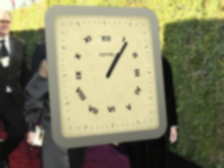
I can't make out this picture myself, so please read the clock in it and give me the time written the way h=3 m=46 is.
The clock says h=1 m=6
